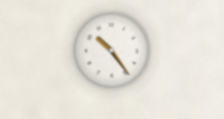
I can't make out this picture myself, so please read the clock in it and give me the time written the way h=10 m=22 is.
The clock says h=10 m=24
